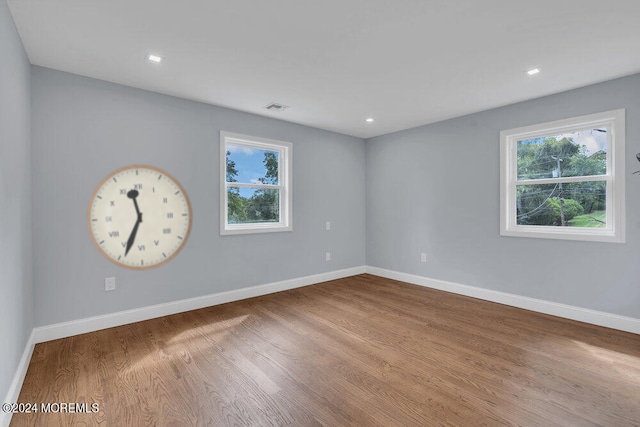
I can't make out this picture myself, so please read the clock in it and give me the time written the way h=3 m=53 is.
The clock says h=11 m=34
